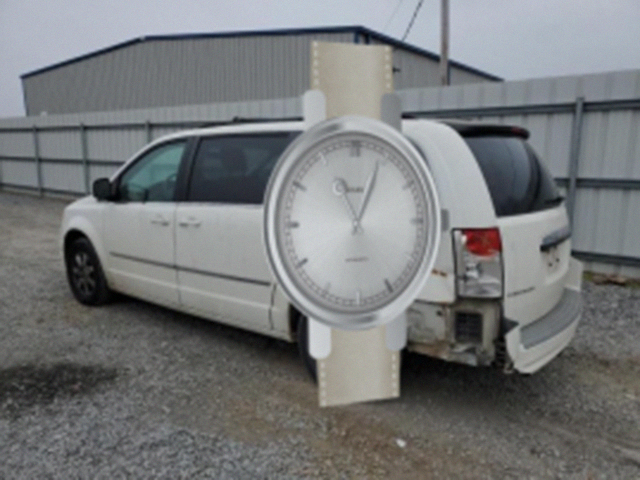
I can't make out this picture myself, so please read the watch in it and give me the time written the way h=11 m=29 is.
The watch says h=11 m=4
